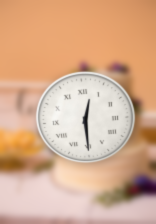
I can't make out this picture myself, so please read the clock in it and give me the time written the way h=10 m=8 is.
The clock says h=12 m=30
